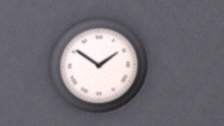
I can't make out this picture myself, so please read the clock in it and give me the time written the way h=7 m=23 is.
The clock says h=1 m=51
